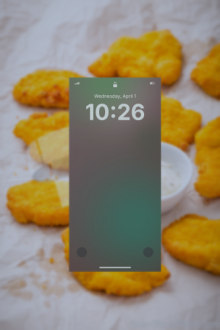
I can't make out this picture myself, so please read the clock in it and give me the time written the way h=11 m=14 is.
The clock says h=10 m=26
